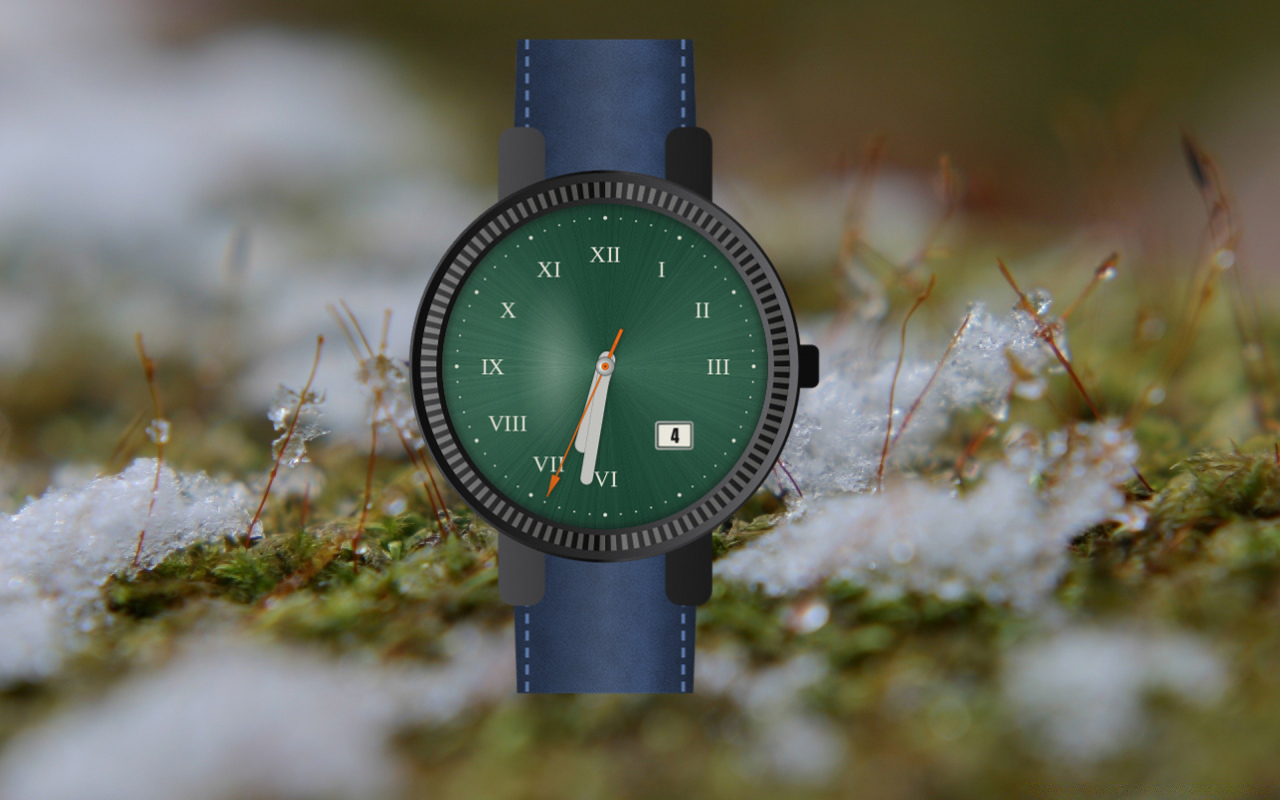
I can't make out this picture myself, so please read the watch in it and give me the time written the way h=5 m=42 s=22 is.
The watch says h=6 m=31 s=34
